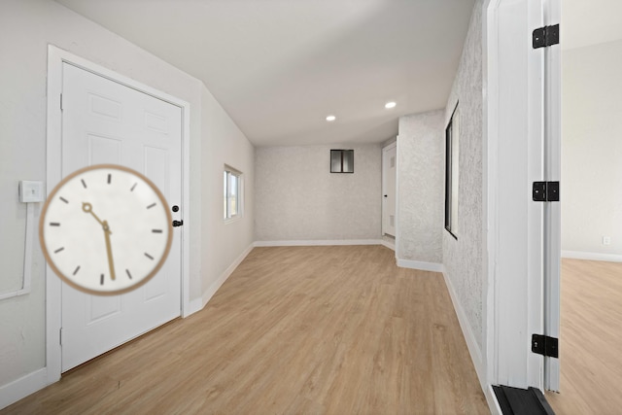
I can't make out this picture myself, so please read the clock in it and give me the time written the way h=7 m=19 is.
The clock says h=10 m=28
